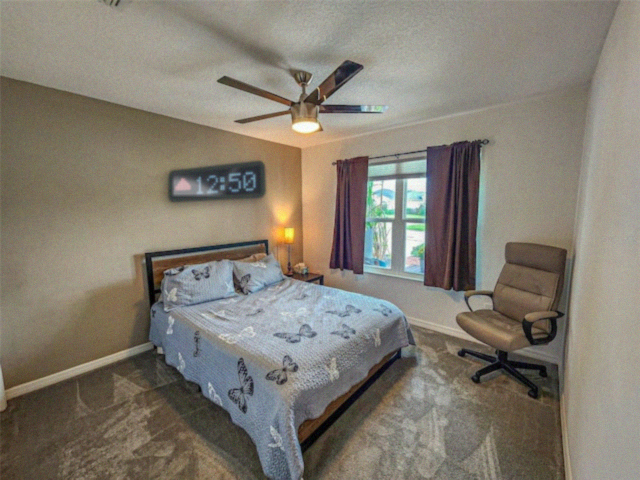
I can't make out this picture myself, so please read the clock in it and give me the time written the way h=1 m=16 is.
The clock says h=12 m=50
